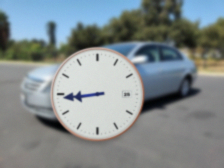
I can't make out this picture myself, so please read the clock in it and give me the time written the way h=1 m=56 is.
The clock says h=8 m=44
